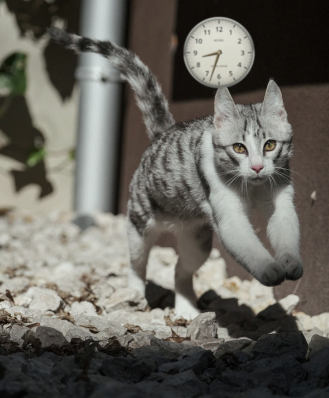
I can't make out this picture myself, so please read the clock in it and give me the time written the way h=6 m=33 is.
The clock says h=8 m=33
